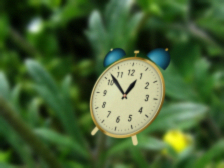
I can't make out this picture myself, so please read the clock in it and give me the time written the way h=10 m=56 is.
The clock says h=12 m=52
